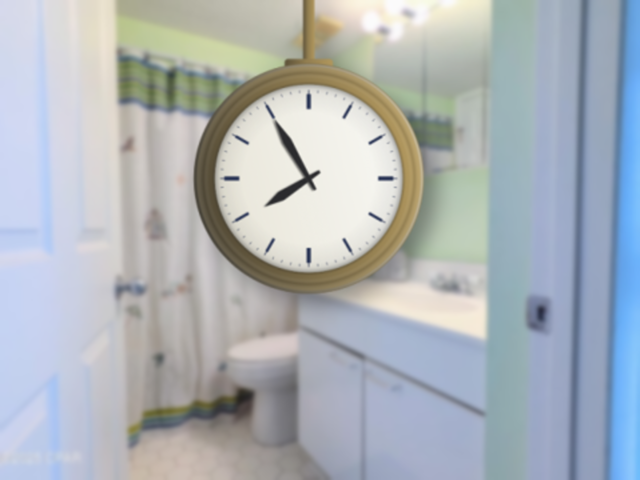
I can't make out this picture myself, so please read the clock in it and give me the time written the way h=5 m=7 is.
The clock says h=7 m=55
